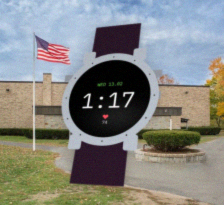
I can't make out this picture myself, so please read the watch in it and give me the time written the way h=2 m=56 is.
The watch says h=1 m=17
